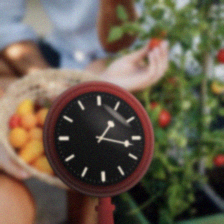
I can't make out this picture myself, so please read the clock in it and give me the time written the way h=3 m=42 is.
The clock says h=1 m=17
